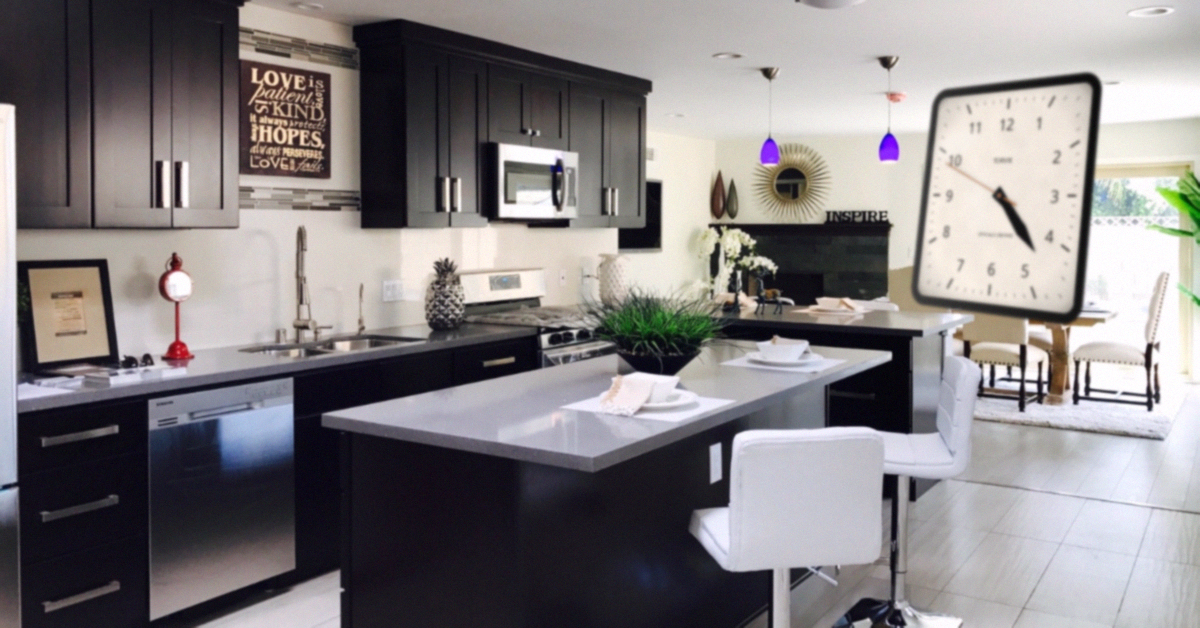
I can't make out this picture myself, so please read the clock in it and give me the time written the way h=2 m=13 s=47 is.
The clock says h=4 m=22 s=49
